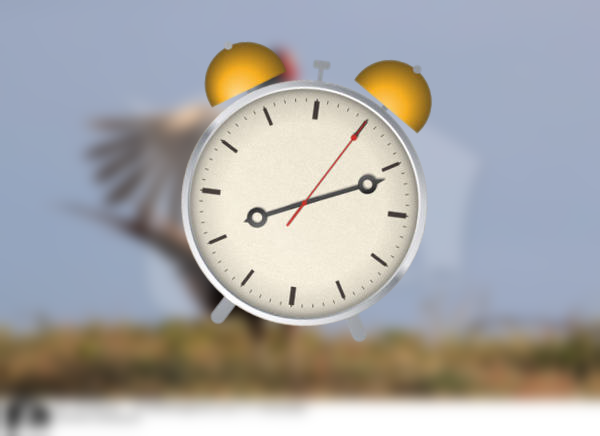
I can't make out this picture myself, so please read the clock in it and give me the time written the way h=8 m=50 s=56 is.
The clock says h=8 m=11 s=5
